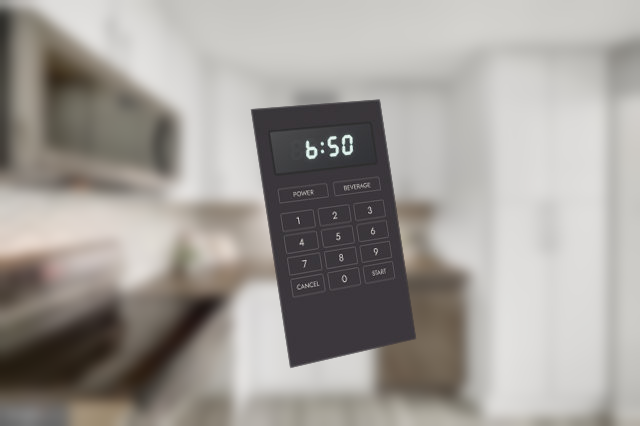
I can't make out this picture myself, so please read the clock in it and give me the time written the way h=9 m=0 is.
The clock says h=6 m=50
